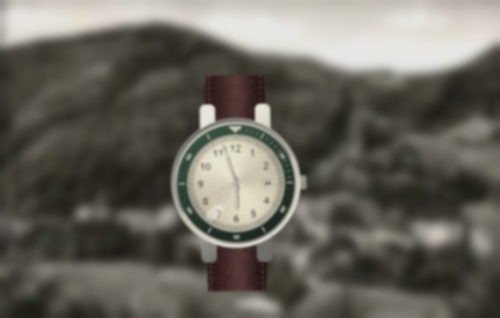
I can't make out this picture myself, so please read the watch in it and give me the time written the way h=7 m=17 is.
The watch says h=5 m=57
